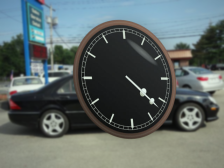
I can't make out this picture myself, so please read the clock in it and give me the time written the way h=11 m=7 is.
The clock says h=4 m=22
